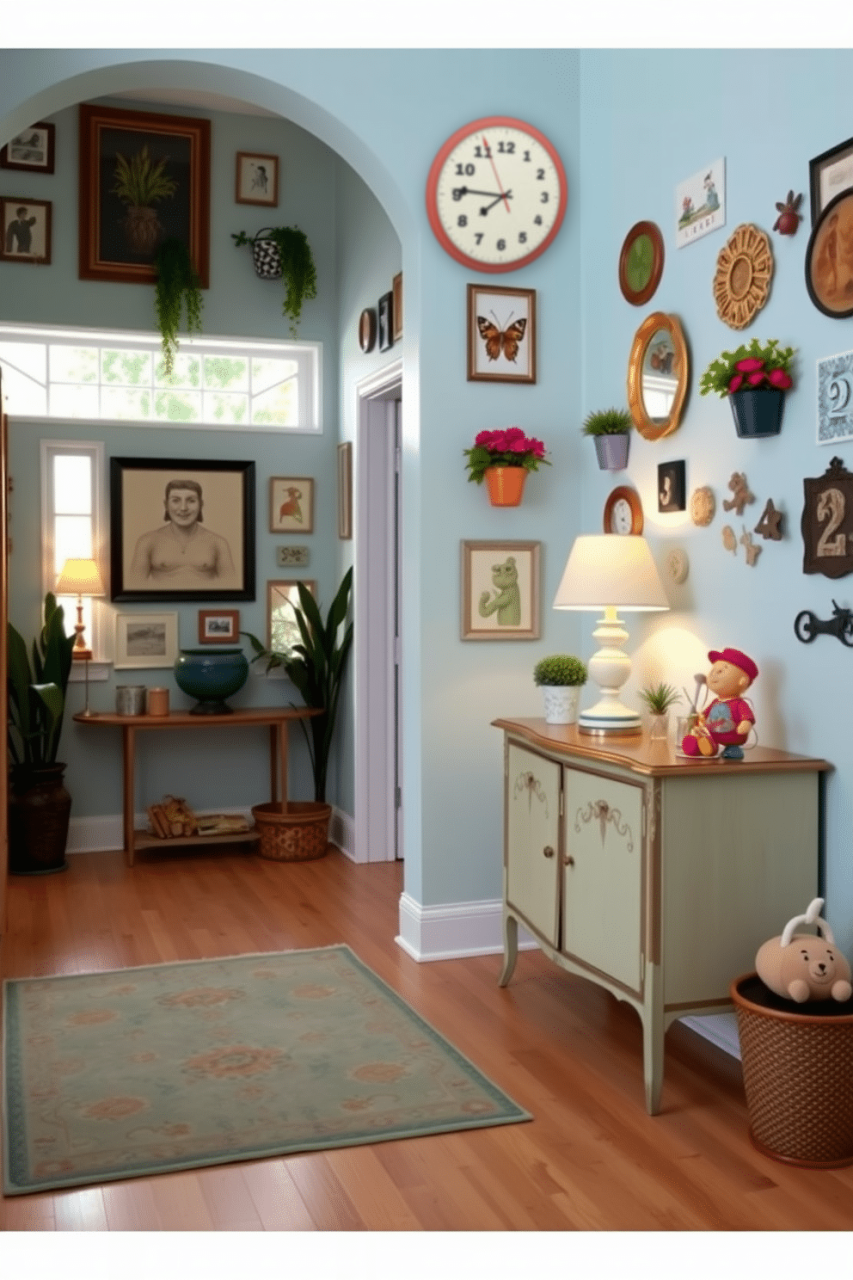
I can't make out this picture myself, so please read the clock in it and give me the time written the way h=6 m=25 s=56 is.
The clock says h=7 m=45 s=56
